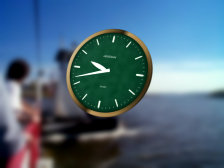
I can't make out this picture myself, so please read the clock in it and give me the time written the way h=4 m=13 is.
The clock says h=9 m=42
